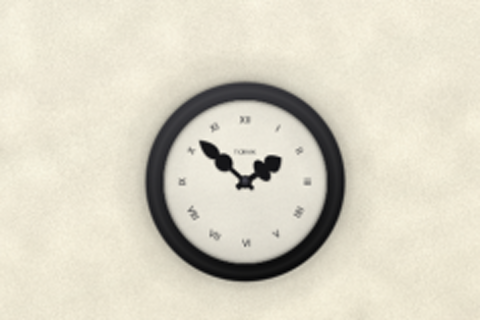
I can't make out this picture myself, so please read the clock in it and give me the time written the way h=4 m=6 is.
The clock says h=1 m=52
